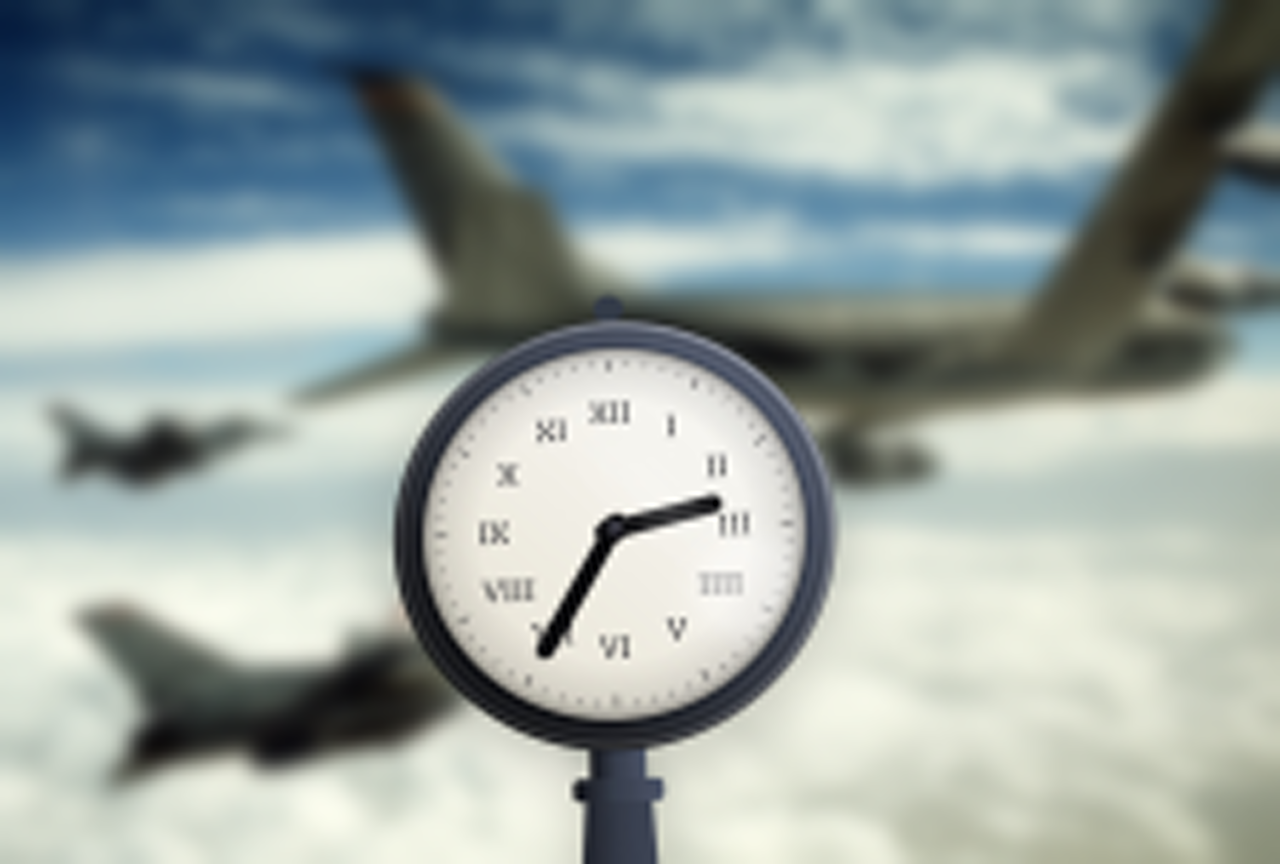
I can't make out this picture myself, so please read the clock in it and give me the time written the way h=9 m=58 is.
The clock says h=2 m=35
